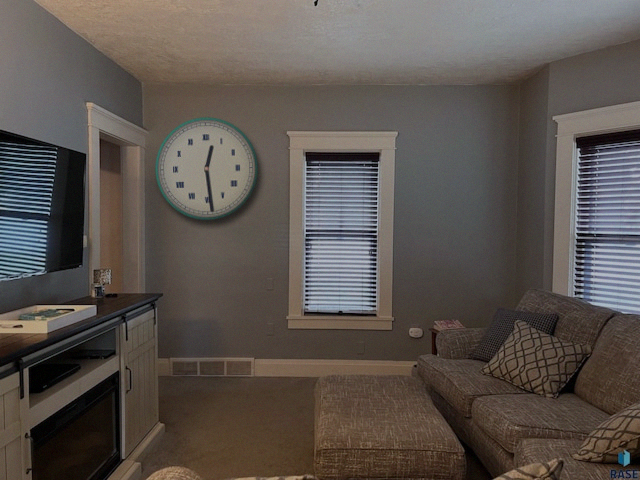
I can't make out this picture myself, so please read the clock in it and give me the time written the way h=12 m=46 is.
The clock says h=12 m=29
